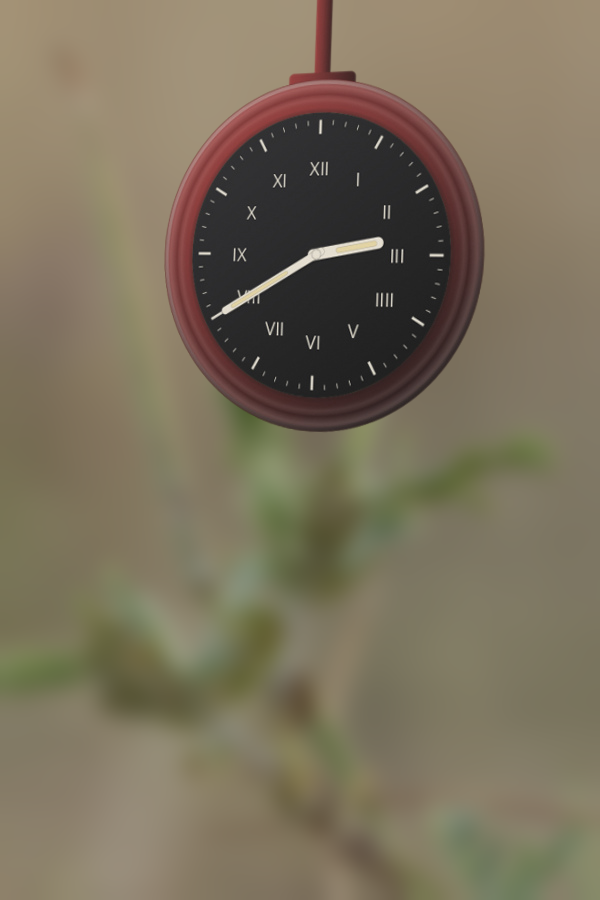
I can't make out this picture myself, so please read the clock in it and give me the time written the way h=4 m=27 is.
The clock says h=2 m=40
